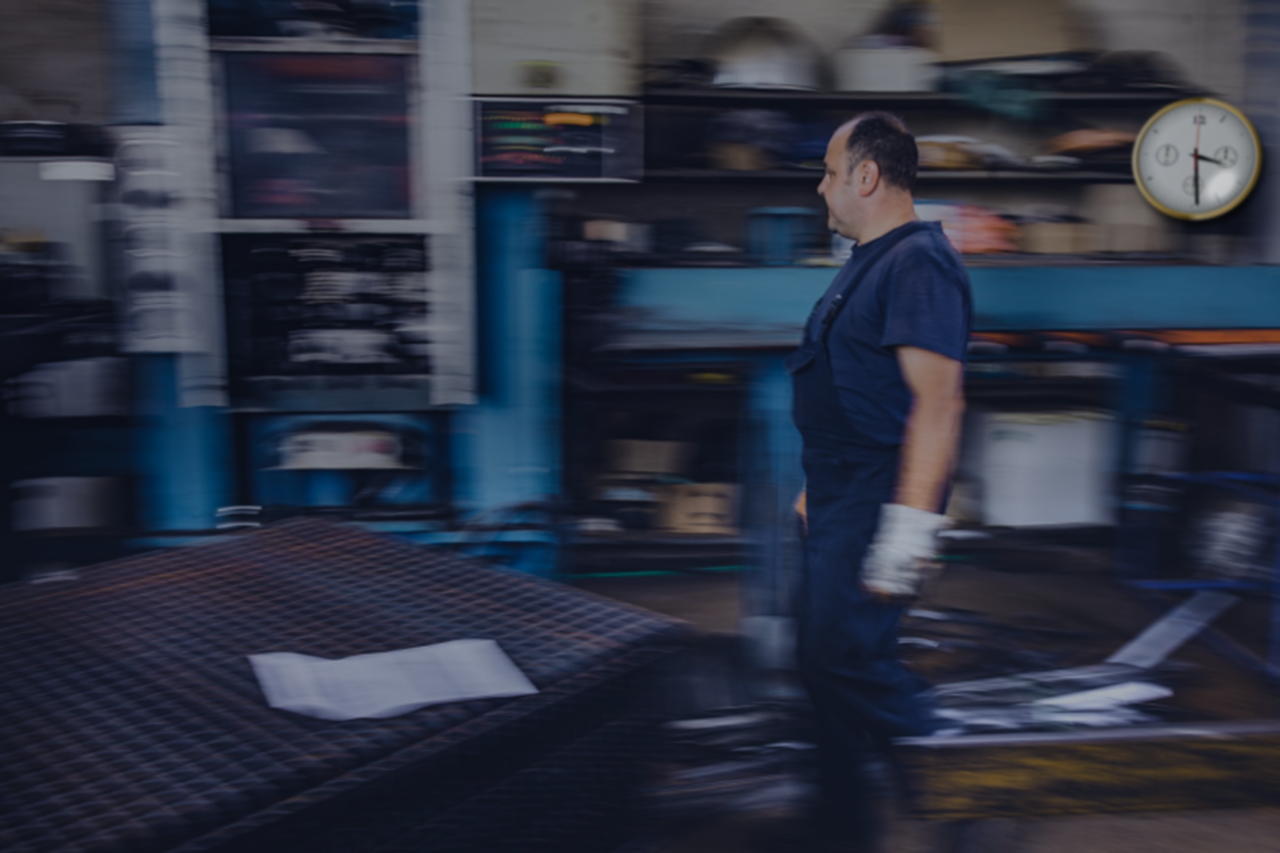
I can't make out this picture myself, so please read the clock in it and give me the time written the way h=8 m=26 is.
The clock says h=3 m=29
